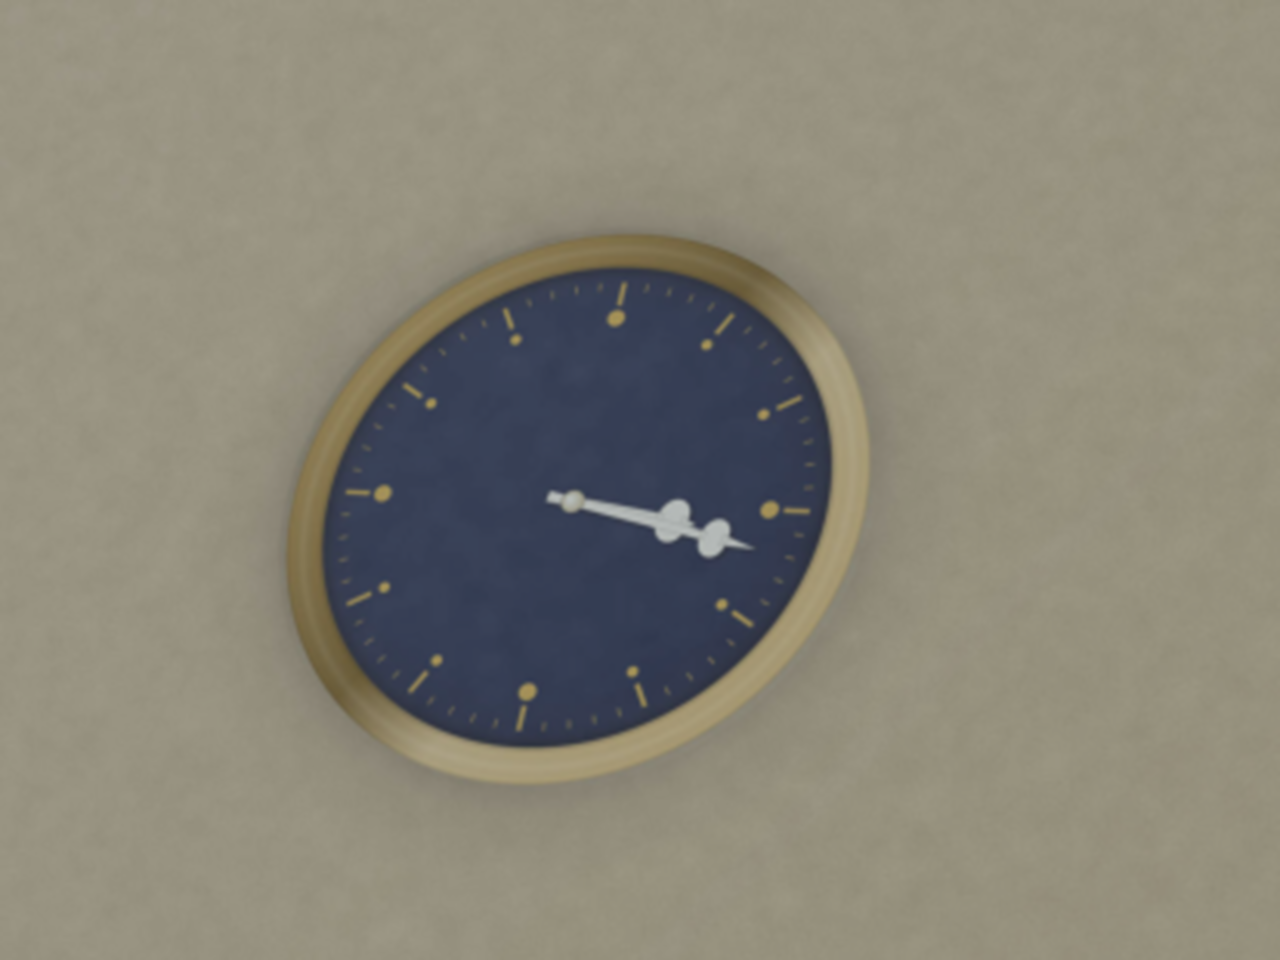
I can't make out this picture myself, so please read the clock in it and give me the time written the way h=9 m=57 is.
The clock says h=3 m=17
